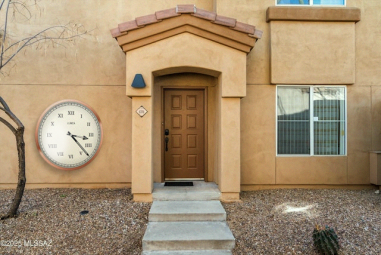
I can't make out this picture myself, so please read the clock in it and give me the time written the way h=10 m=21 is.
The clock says h=3 m=23
